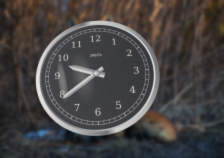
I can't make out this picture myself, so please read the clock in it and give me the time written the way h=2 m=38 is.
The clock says h=9 m=39
